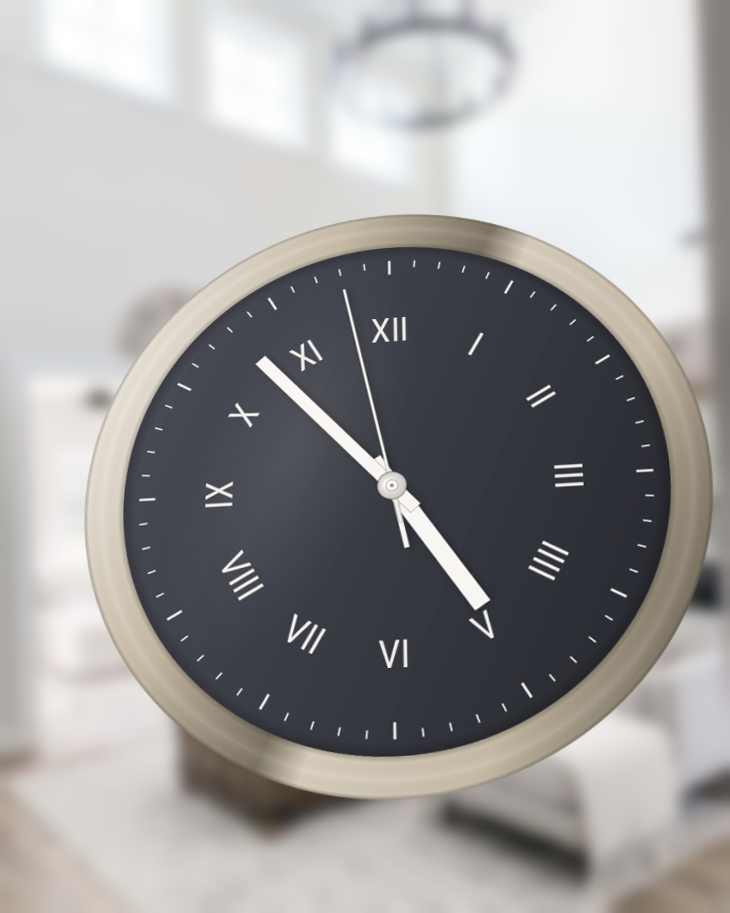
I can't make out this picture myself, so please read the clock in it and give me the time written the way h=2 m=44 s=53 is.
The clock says h=4 m=52 s=58
